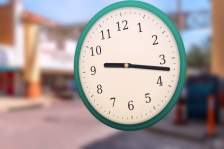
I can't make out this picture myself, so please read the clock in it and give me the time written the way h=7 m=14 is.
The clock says h=9 m=17
